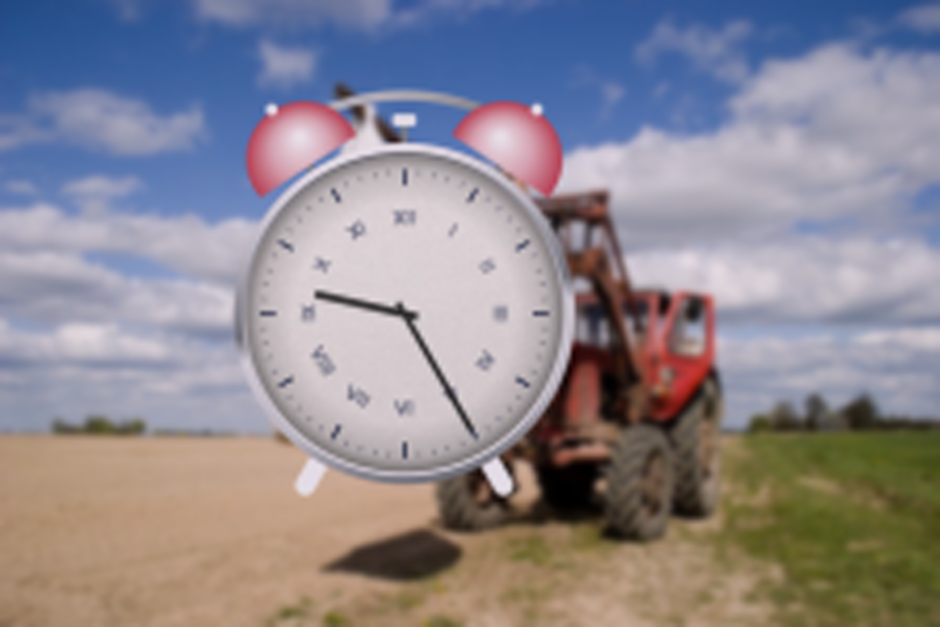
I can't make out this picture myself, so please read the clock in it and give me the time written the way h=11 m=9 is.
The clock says h=9 m=25
